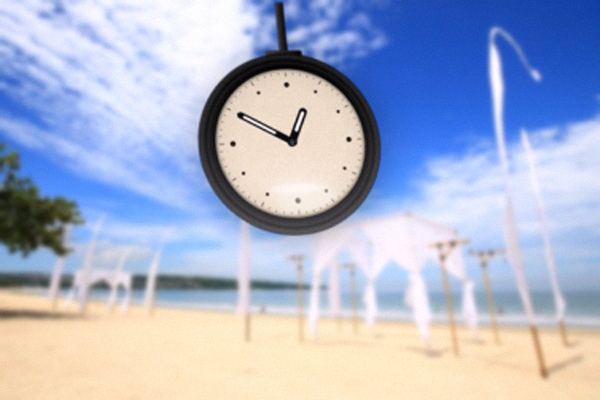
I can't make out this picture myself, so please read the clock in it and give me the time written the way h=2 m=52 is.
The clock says h=12 m=50
